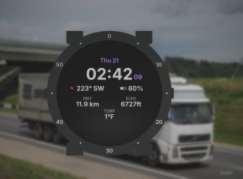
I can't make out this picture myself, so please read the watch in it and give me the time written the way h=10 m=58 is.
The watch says h=2 m=42
